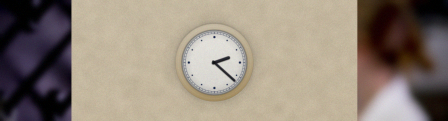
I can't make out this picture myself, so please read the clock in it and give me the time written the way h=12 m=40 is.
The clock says h=2 m=22
